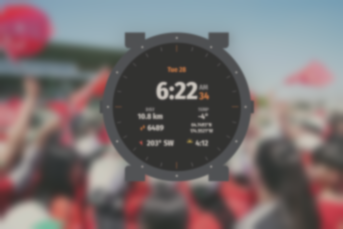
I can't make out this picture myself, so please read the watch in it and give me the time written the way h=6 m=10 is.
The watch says h=6 m=22
